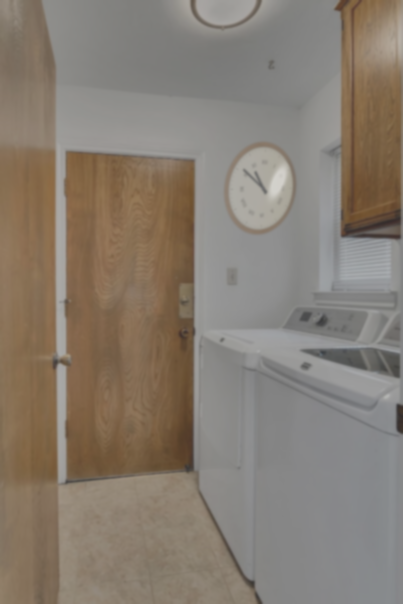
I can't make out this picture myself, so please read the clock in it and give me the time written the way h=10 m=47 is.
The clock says h=10 m=51
